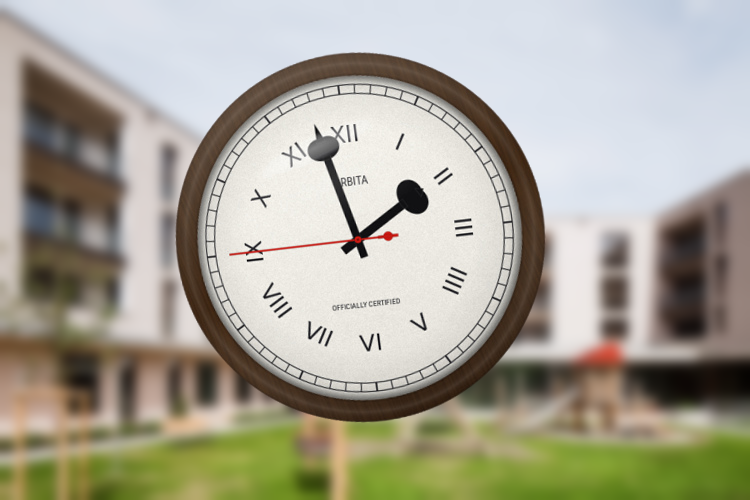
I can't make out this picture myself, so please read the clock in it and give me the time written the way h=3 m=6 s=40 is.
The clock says h=1 m=57 s=45
